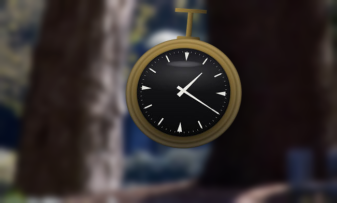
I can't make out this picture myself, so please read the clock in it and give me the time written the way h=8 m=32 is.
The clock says h=1 m=20
